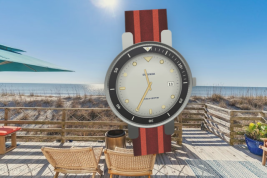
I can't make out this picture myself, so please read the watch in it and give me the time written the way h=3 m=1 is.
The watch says h=11 m=35
